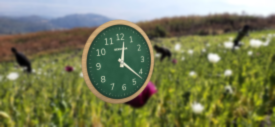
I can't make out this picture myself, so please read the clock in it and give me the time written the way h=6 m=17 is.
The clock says h=12 m=22
